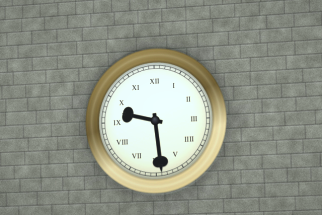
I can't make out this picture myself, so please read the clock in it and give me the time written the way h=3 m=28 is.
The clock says h=9 m=29
